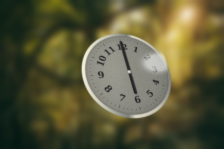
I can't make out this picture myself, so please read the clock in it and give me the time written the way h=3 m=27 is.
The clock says h=6 m=0
